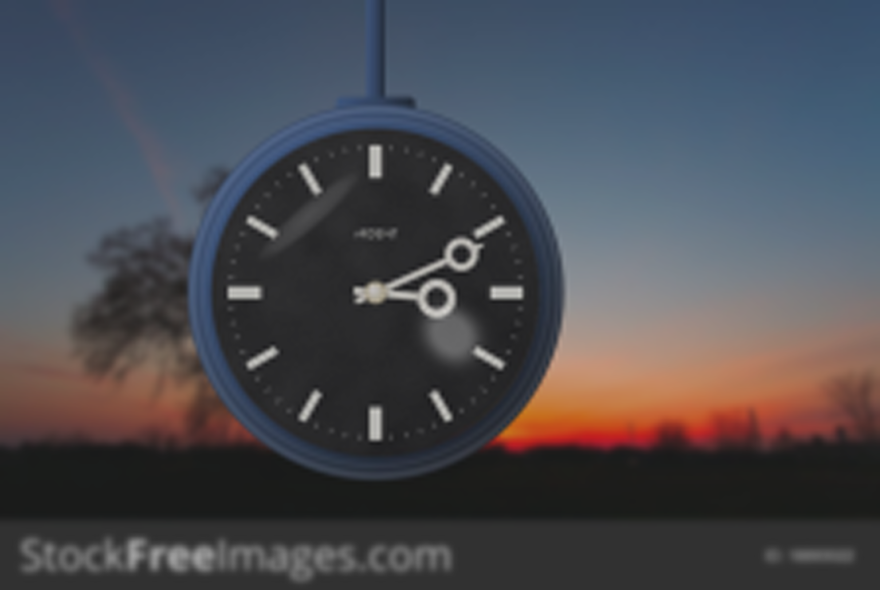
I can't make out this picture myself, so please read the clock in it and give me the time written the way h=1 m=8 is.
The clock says h=3 m=11
